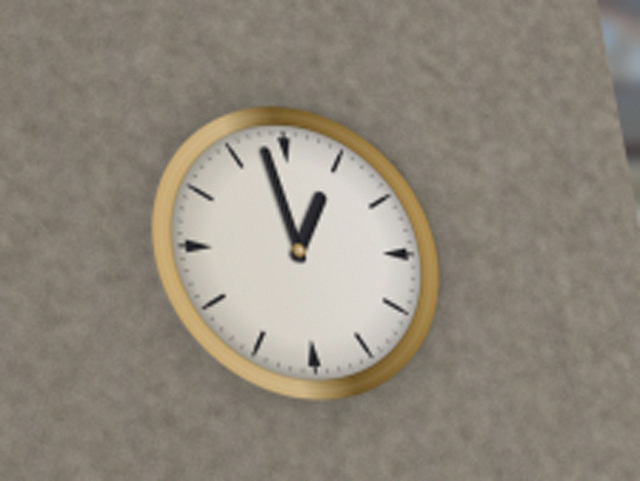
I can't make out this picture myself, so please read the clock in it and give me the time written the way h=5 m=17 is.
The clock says h=12 m=58
